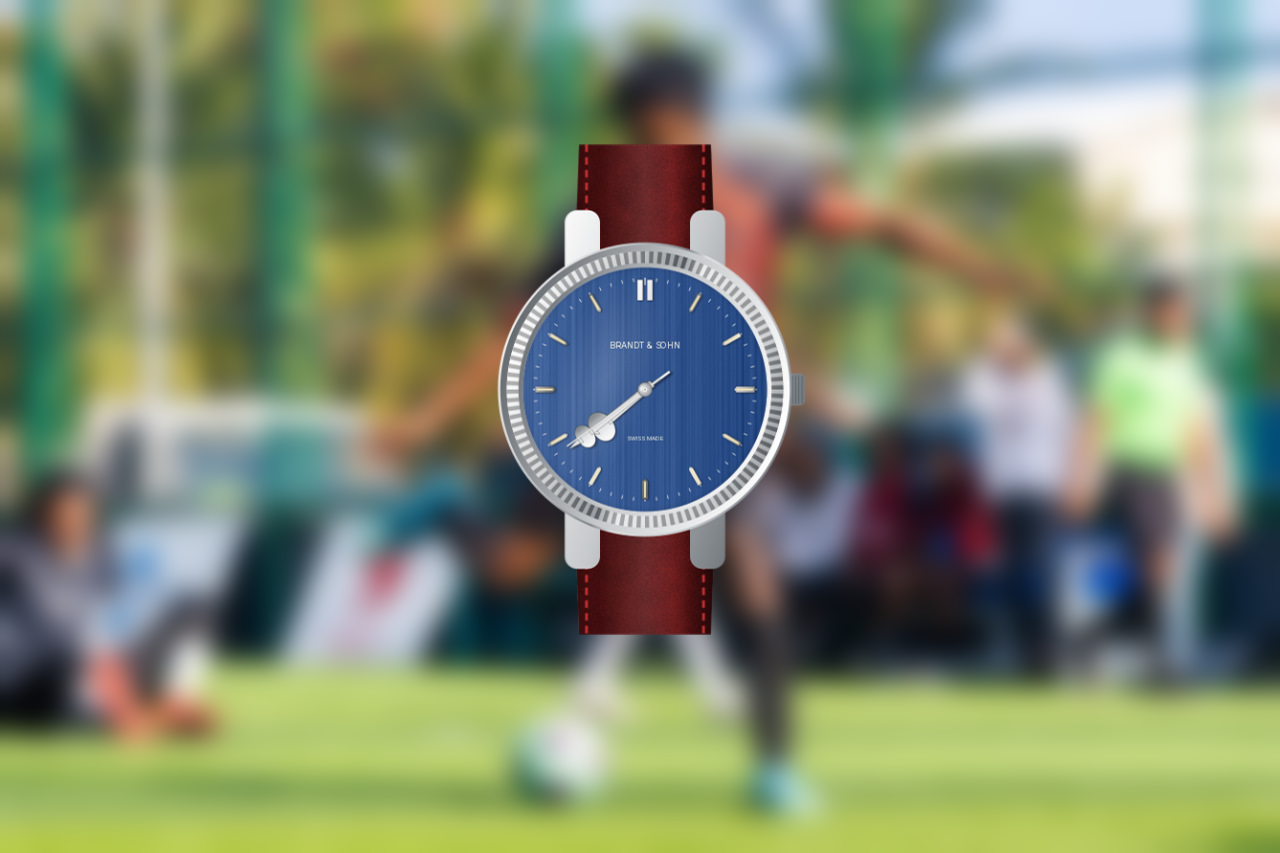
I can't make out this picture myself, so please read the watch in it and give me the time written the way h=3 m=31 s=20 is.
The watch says h=7 m=38 s=39
